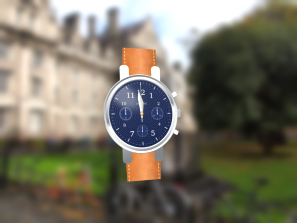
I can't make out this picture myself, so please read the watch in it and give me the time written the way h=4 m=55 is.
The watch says h=11 m=59
